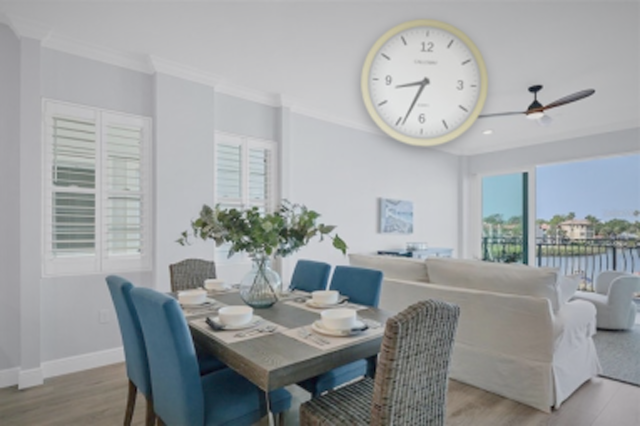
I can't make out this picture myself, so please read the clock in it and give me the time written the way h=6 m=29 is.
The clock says h=8 m=34
